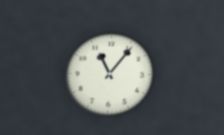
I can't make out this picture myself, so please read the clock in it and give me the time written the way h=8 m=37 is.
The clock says h=11 m=6
